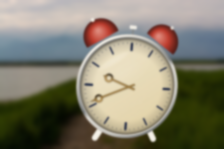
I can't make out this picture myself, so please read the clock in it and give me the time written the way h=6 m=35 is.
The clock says h=9 m=41
